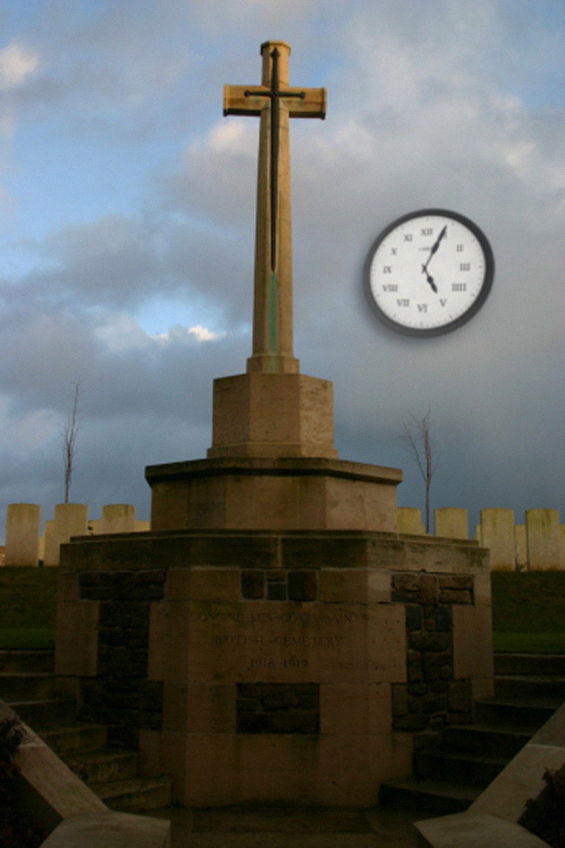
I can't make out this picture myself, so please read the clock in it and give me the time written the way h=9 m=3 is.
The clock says h=5 m=4
